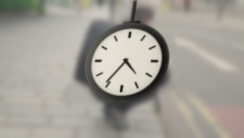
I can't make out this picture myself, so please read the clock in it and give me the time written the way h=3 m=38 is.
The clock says h=4 m=36
